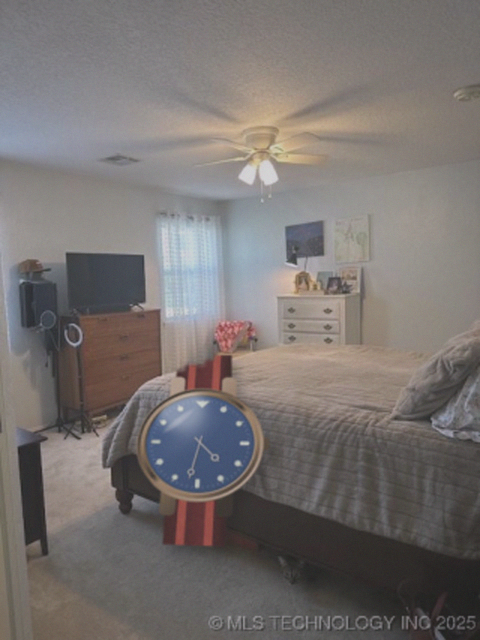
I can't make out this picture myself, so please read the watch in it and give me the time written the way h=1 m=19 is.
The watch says h=4 m=32
